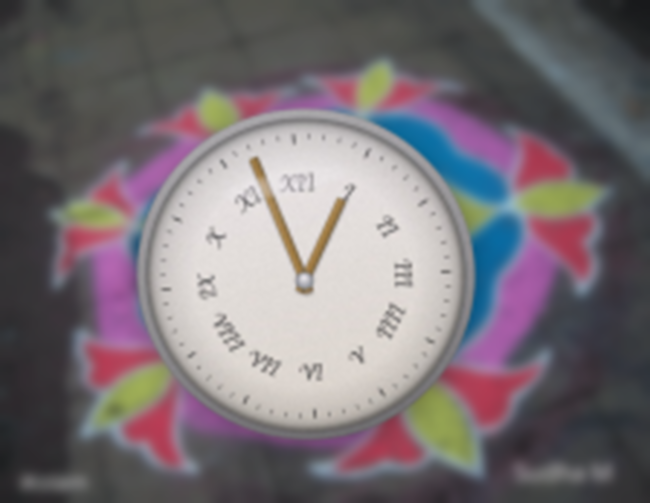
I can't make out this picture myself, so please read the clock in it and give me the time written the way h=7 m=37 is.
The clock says h=12 m=57
